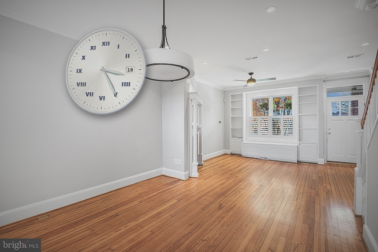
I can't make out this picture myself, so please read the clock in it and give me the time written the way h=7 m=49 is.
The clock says h=3 m=25
